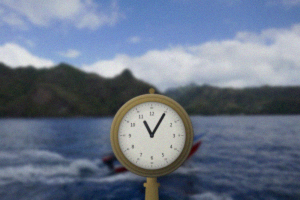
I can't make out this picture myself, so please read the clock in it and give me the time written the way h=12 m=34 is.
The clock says h=11 m=5
